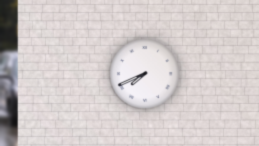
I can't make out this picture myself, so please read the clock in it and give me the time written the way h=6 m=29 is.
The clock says h=7 m=41
